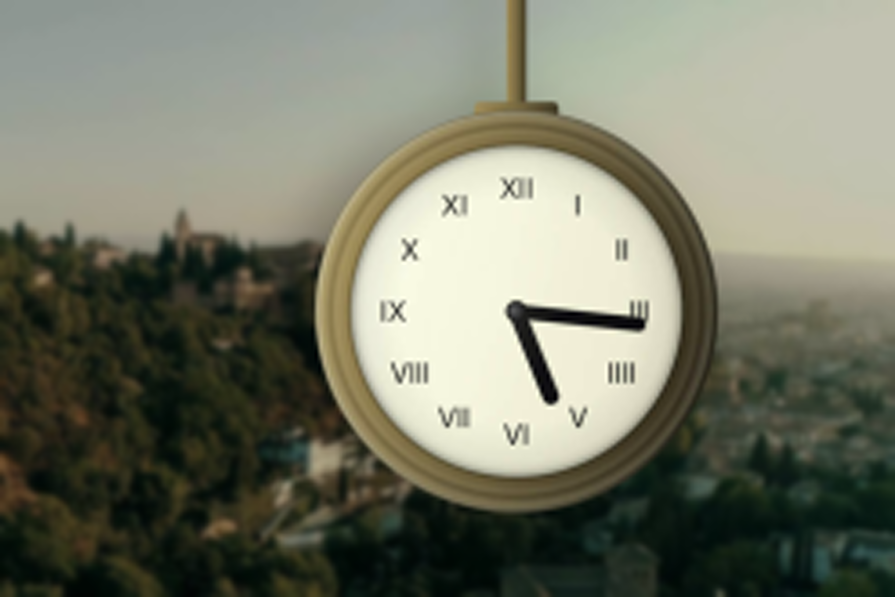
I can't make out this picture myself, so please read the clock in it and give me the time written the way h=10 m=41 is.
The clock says h=5 m=16
